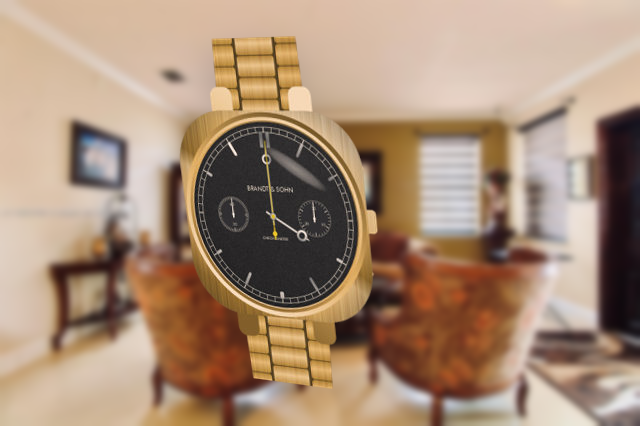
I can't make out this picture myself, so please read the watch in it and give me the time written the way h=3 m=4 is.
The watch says h=4 m=0
